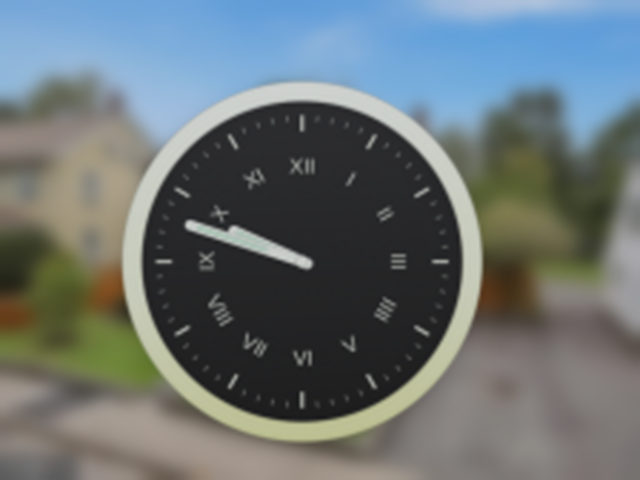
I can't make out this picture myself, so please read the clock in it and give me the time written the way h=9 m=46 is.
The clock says h=9 m=48
